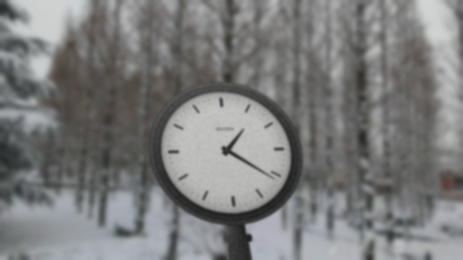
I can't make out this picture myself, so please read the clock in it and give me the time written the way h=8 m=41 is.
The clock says h=1 m=21
